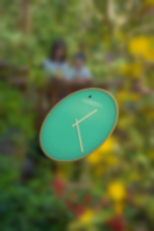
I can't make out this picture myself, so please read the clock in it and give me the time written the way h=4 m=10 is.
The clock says h=1 m=24
